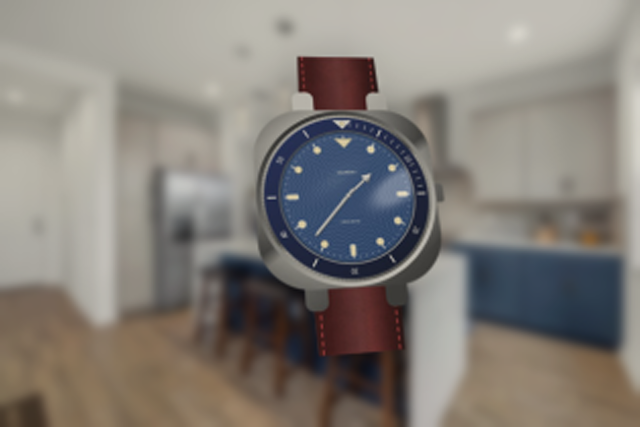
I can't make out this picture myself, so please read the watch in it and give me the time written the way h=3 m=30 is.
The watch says h=1 m=37
